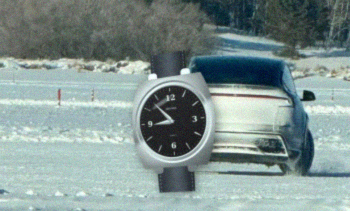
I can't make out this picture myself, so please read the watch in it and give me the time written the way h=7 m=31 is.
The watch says h=8 m=53
